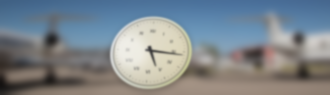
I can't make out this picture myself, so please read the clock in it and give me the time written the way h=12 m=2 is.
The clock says h=5 m=16
